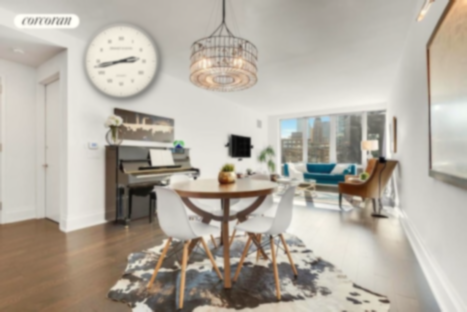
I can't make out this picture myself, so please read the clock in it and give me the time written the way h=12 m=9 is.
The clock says h=2 m=43
